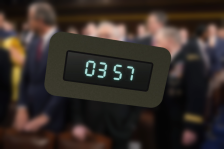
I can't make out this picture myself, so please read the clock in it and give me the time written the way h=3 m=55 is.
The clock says h=3 m=57
